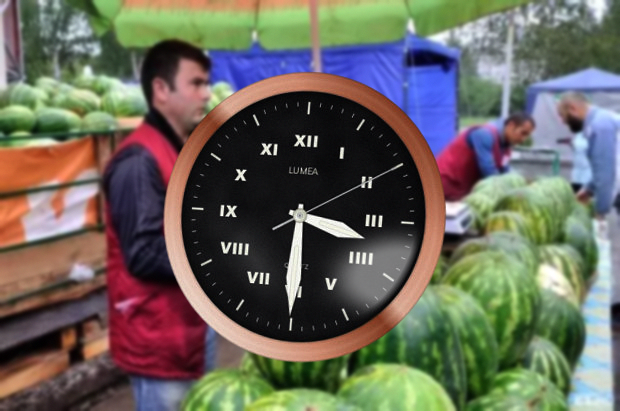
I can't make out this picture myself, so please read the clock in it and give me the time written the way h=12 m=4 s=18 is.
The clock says h=3 m=30 s=10
